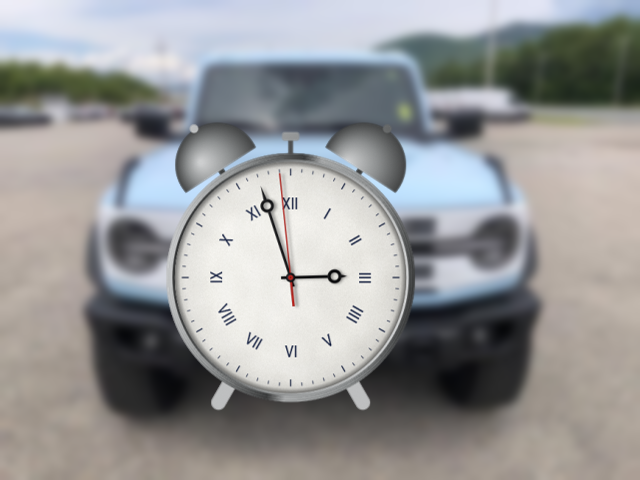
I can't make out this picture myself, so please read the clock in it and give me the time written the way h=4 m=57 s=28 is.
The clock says h=2 m=56 s=59
